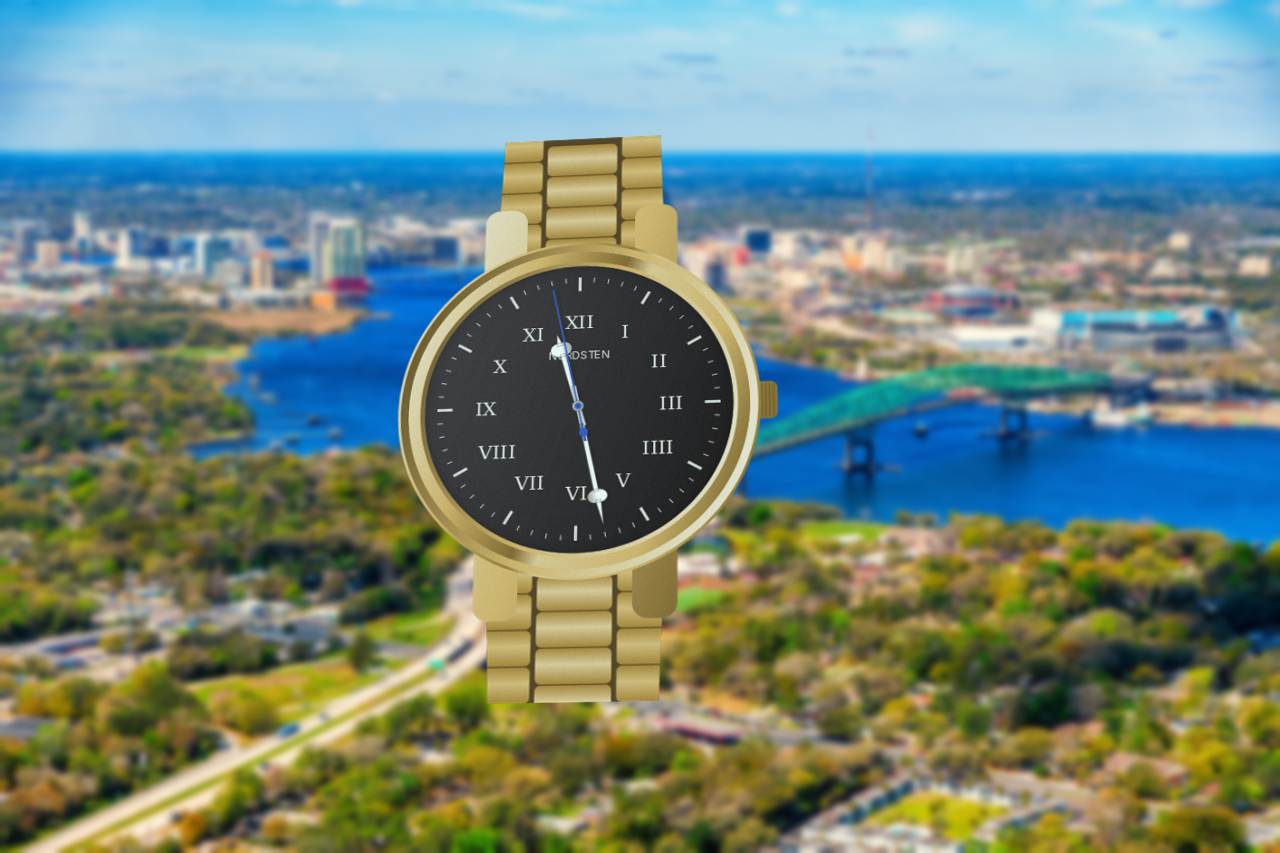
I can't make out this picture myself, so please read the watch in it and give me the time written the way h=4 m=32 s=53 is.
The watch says h=11 m=27 s=58
